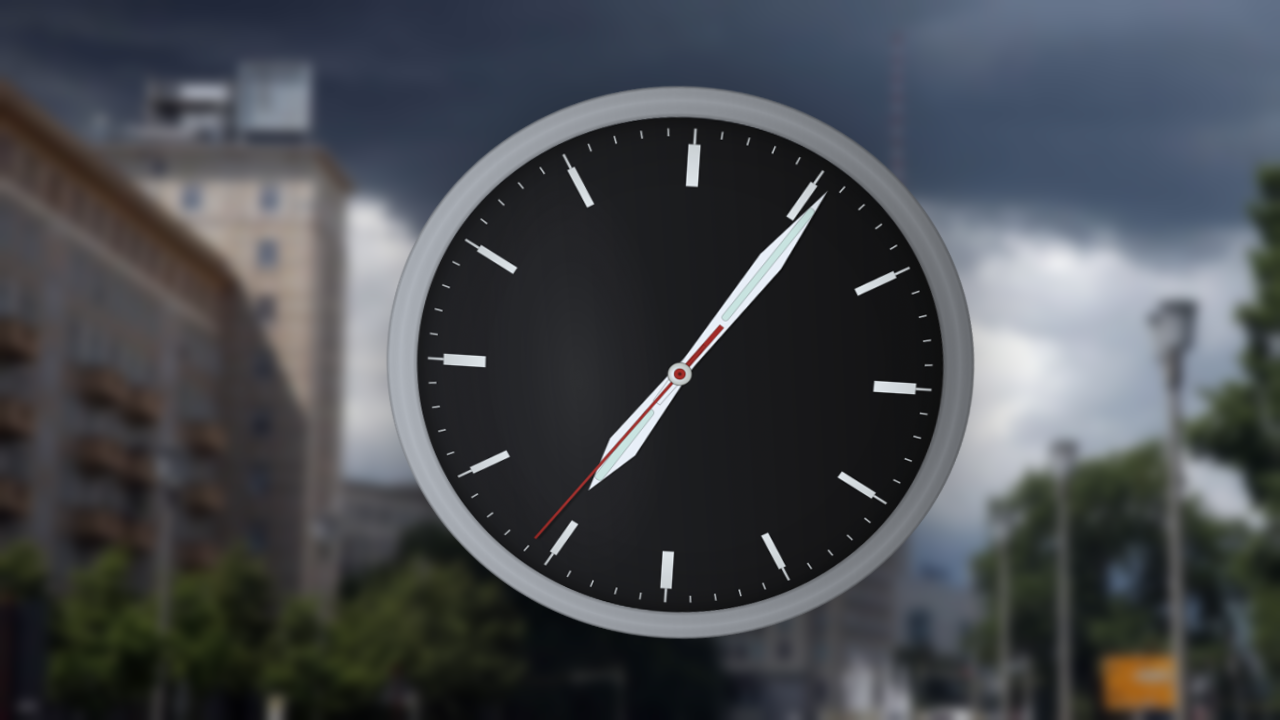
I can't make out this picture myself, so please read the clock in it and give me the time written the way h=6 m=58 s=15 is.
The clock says h=7 m=5 s=36
